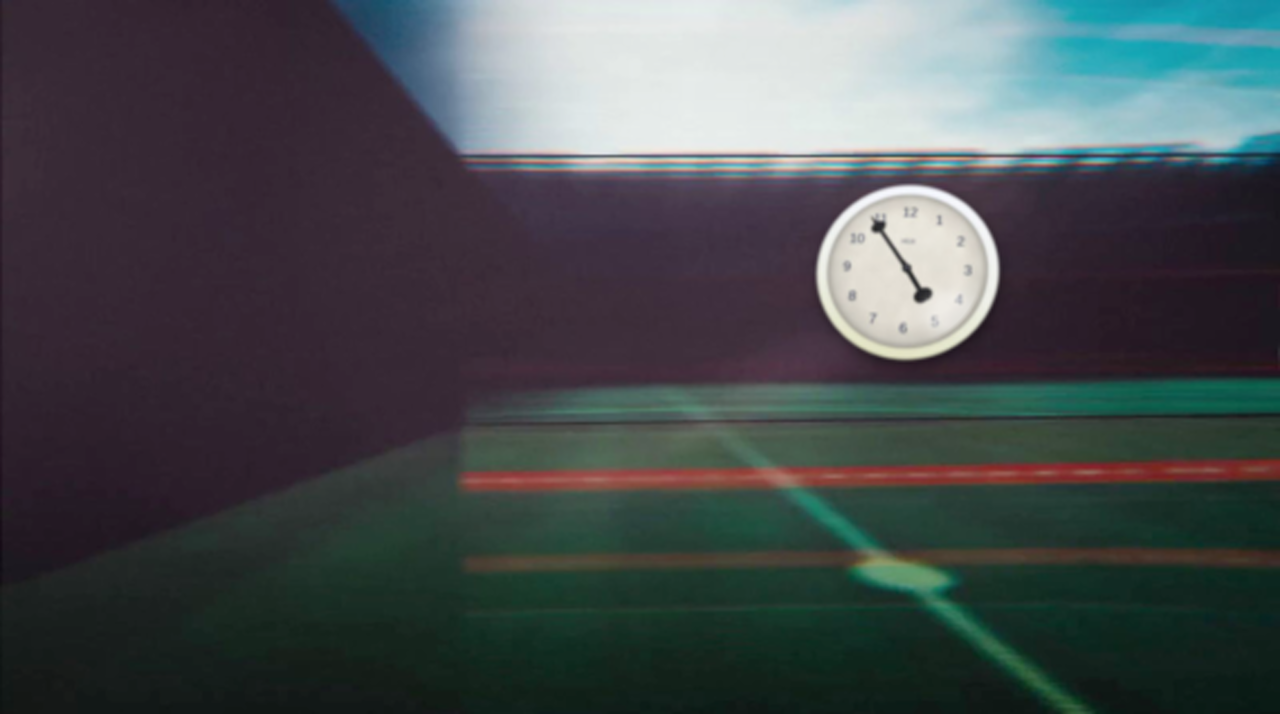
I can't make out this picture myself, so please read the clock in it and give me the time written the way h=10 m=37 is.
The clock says h=4 m=54
